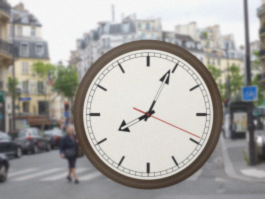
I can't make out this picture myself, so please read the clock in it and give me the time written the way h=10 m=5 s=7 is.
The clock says h=8 m=4 s=19
